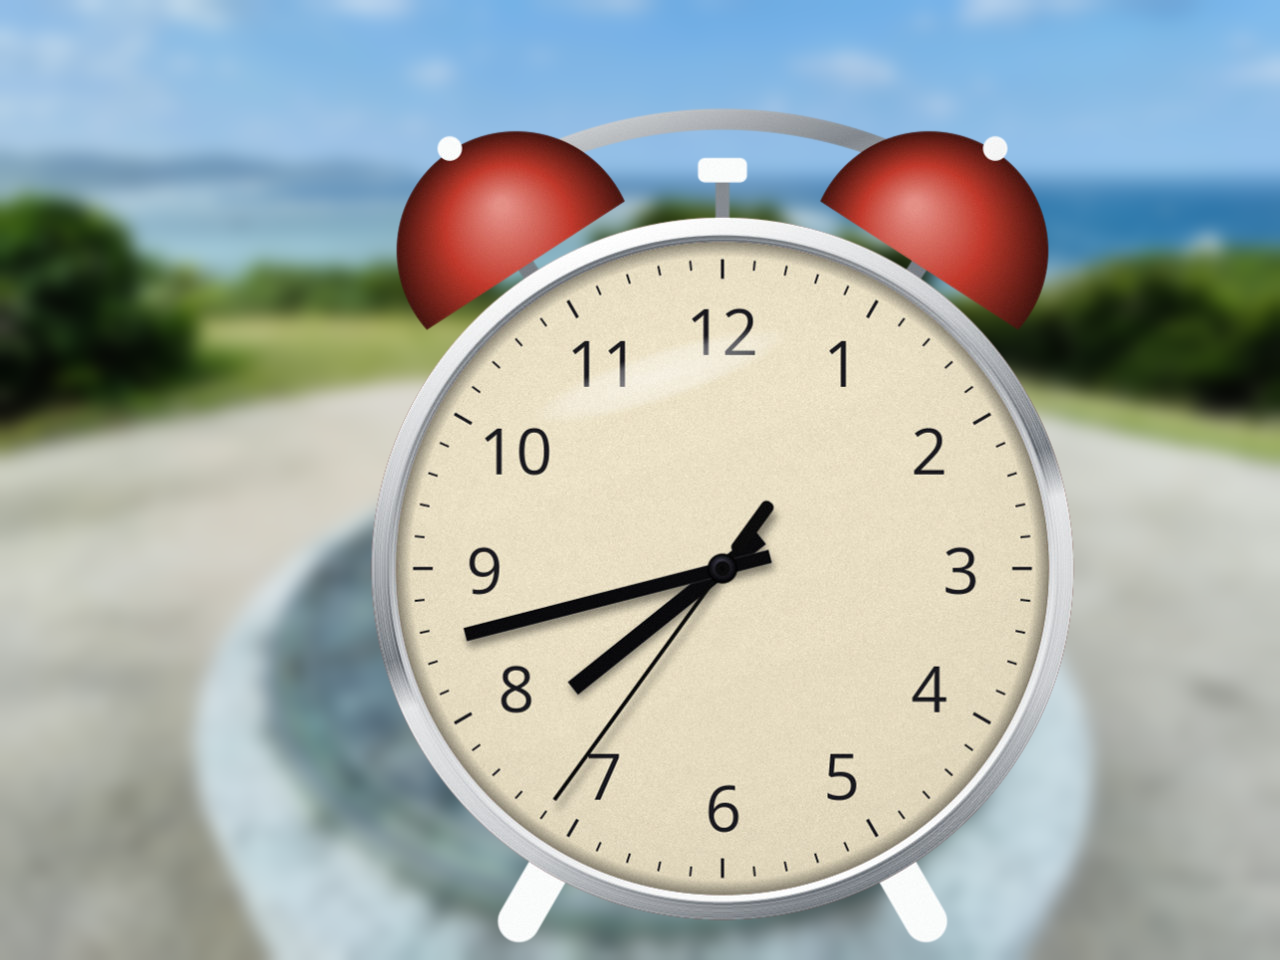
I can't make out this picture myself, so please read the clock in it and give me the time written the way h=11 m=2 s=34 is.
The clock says h=7 m=42 s=36
